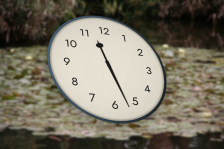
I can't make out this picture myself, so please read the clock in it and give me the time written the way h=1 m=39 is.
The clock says h=11 m=27
